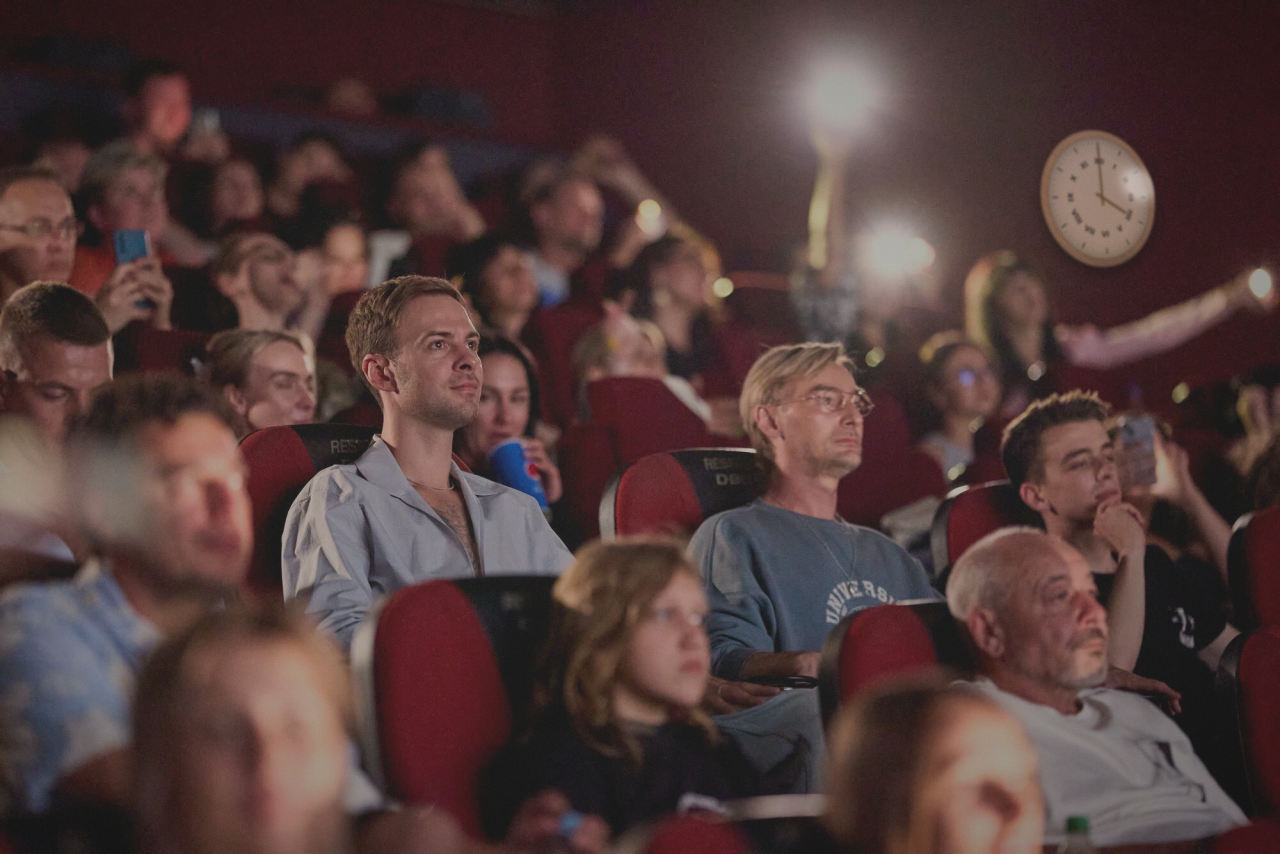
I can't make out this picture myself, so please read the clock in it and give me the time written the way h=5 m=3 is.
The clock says h=4 m=0
